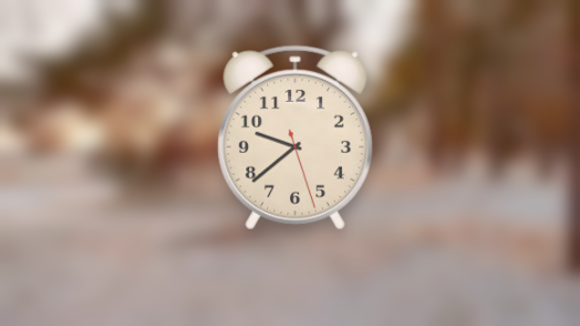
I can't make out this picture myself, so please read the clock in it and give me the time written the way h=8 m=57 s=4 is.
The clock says h=9 m=38 s=27
